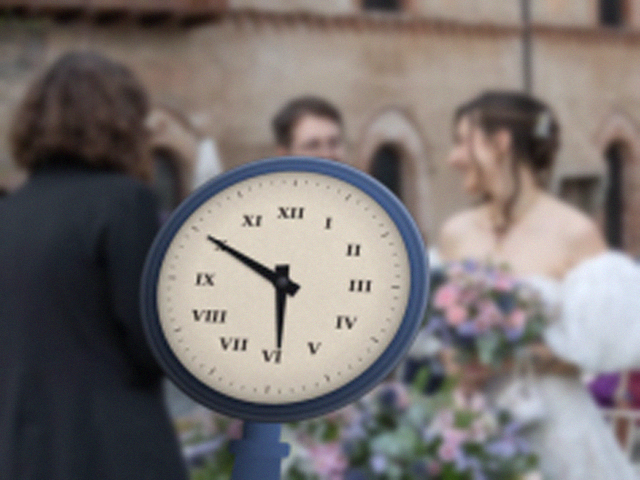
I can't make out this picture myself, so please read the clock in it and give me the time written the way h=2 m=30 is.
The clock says h=5 m=50
